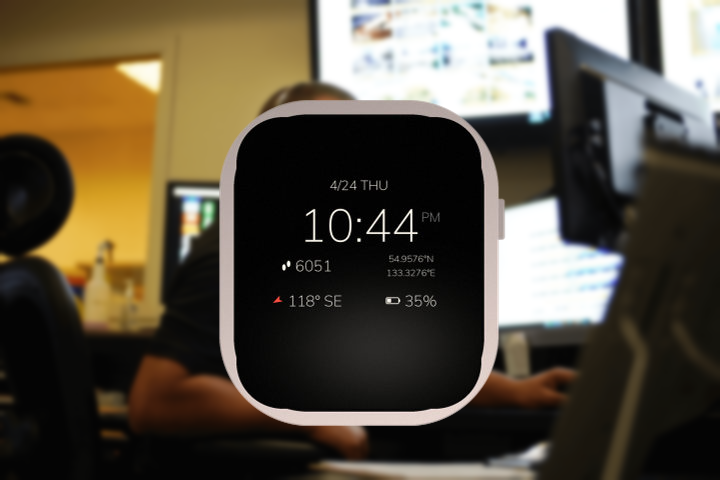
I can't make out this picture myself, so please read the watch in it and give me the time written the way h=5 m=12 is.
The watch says h=10 m=44
